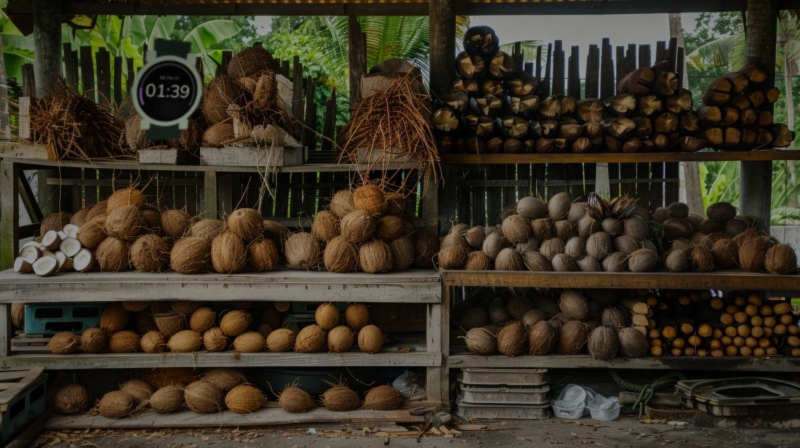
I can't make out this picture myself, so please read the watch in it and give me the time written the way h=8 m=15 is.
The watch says h=1 m=39
